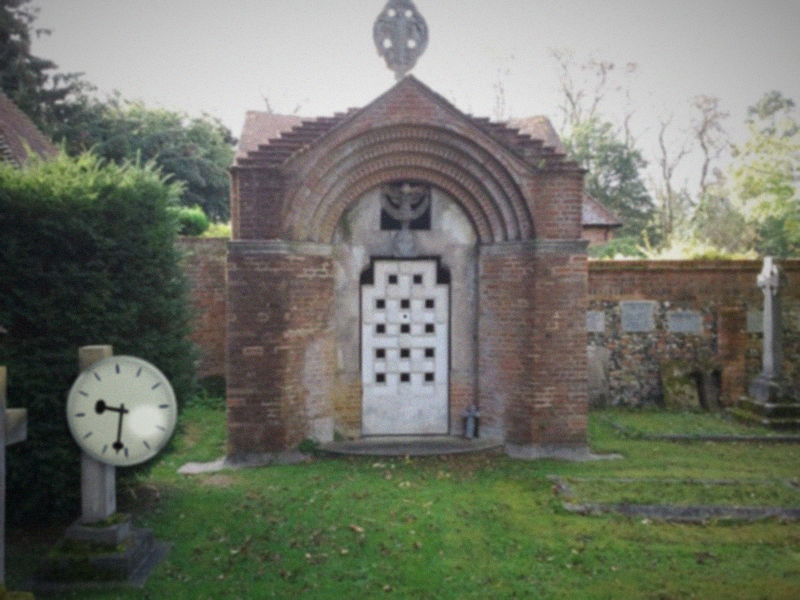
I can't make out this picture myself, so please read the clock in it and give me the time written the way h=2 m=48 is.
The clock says h=9 m=32
